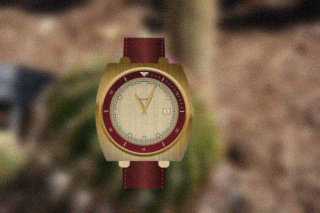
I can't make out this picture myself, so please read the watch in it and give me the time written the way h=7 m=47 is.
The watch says h=11 m=4
